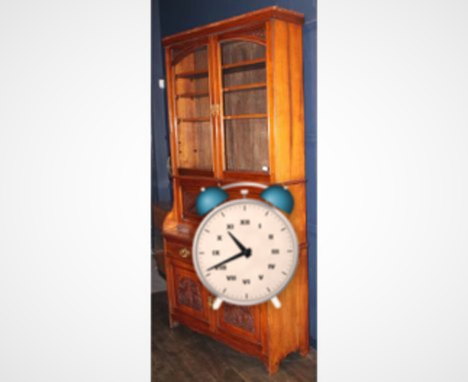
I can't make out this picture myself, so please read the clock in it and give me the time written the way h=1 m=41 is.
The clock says h=10 m=41
